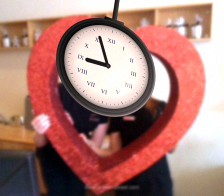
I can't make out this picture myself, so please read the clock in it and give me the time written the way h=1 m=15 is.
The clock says h=8 m=56
